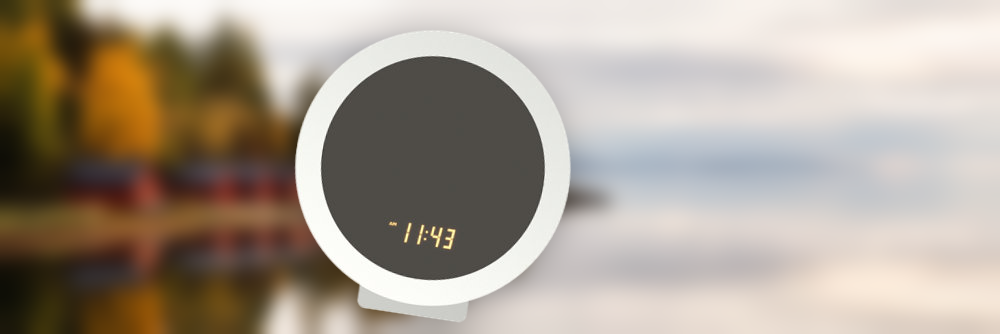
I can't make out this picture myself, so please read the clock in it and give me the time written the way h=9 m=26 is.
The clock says h=11 m=43
